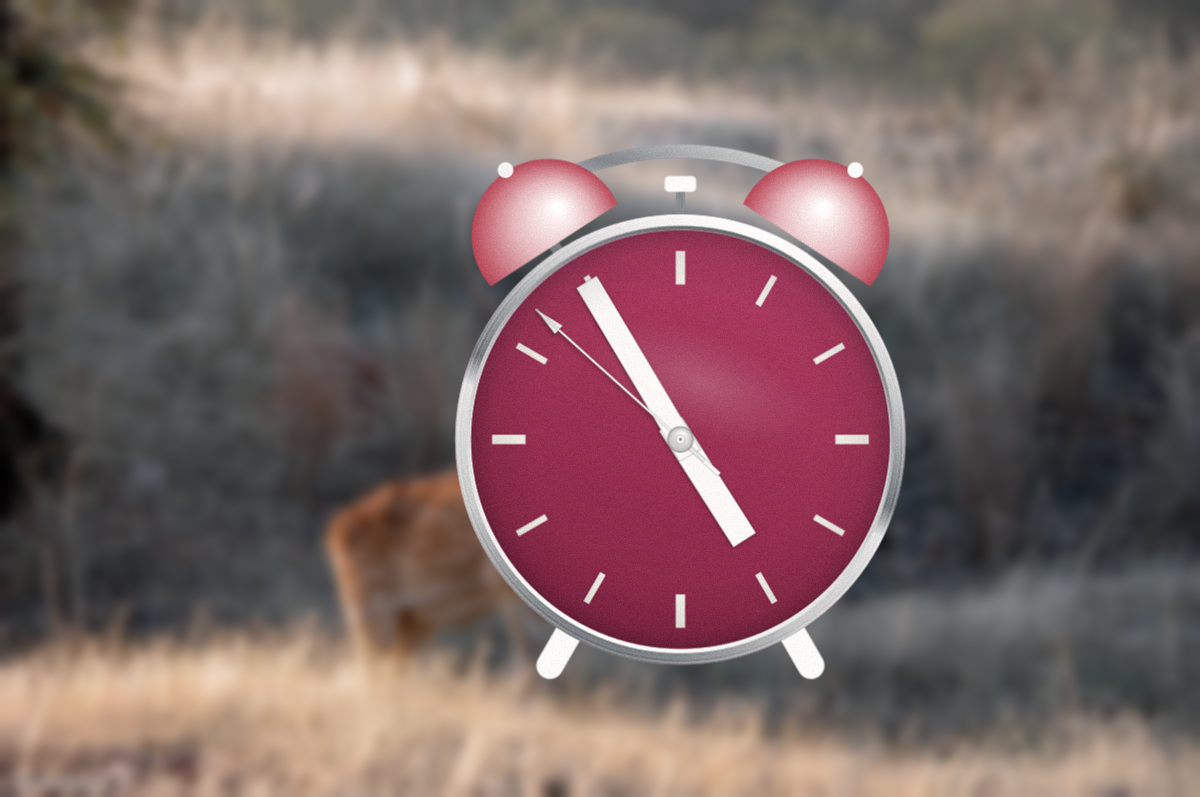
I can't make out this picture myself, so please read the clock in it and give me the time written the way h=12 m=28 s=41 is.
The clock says h=4 m=54 s=52
